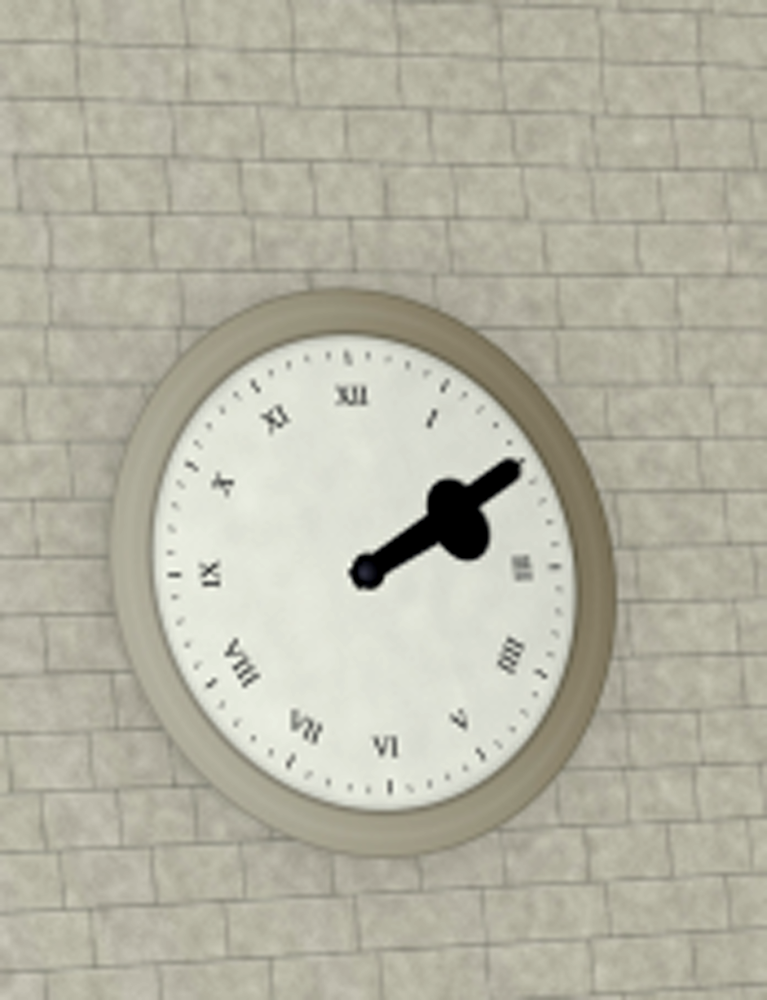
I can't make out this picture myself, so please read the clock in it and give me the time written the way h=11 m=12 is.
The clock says h=2 m=10
